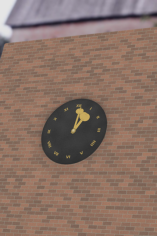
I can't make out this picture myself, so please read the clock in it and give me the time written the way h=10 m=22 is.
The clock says h=1 m=1
